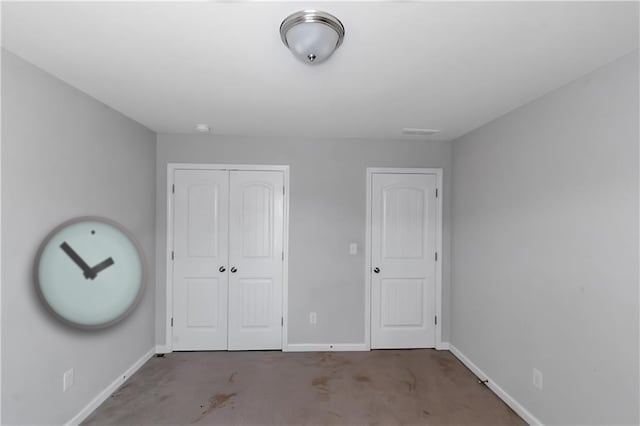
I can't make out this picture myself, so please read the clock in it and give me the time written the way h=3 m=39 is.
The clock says h=1 m=52
